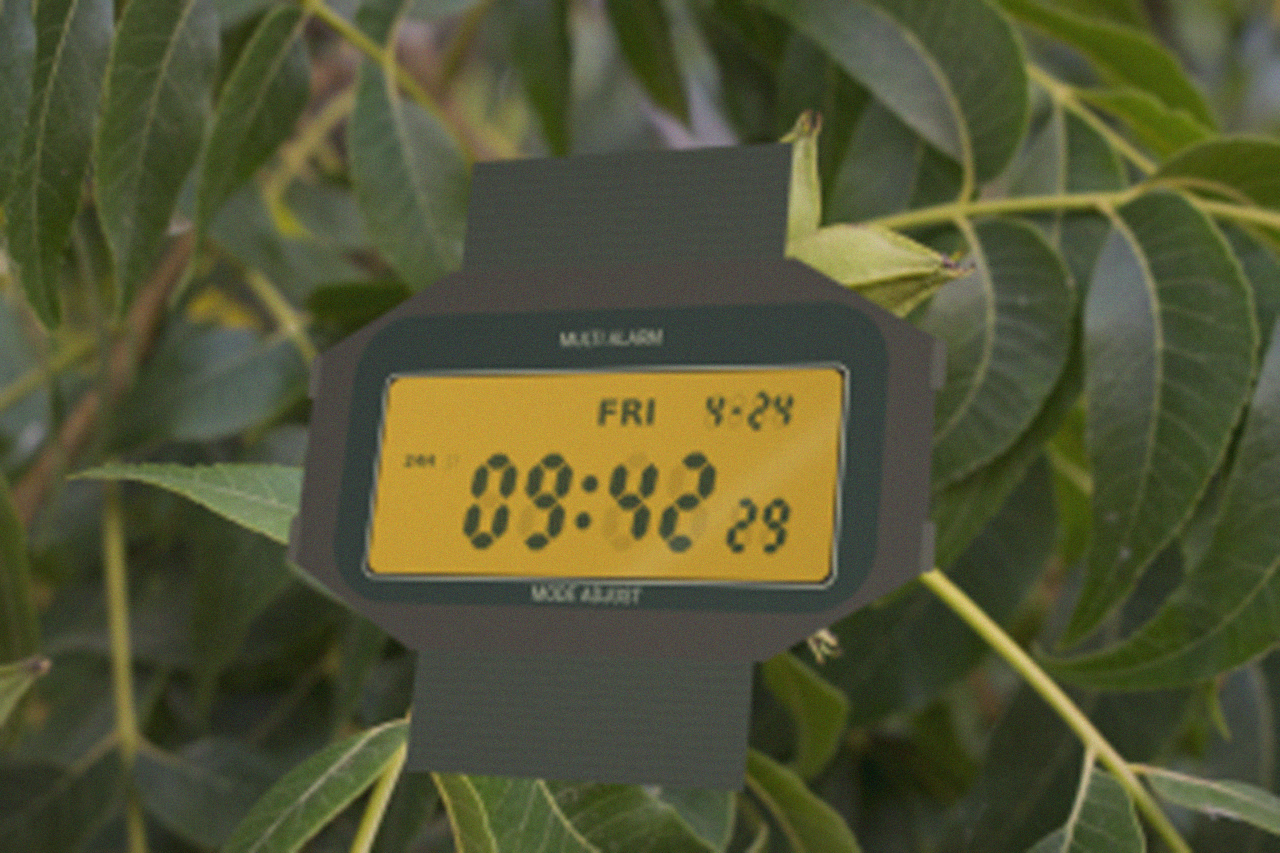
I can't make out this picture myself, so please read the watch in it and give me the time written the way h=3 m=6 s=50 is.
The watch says h=9 m=42 s=29
